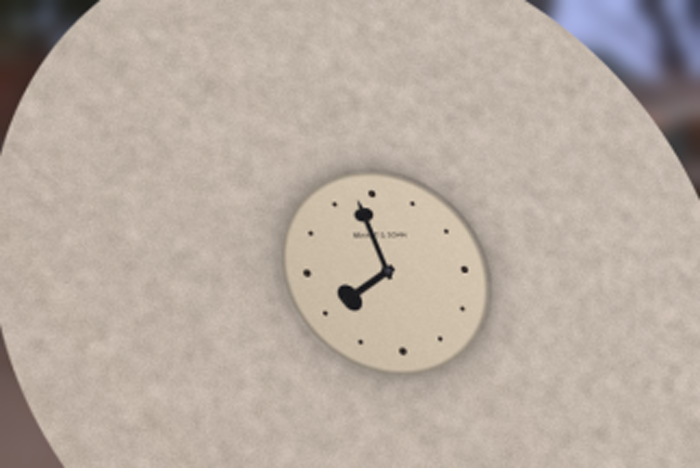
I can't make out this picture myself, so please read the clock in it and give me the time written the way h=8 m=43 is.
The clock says h=7 m=58
